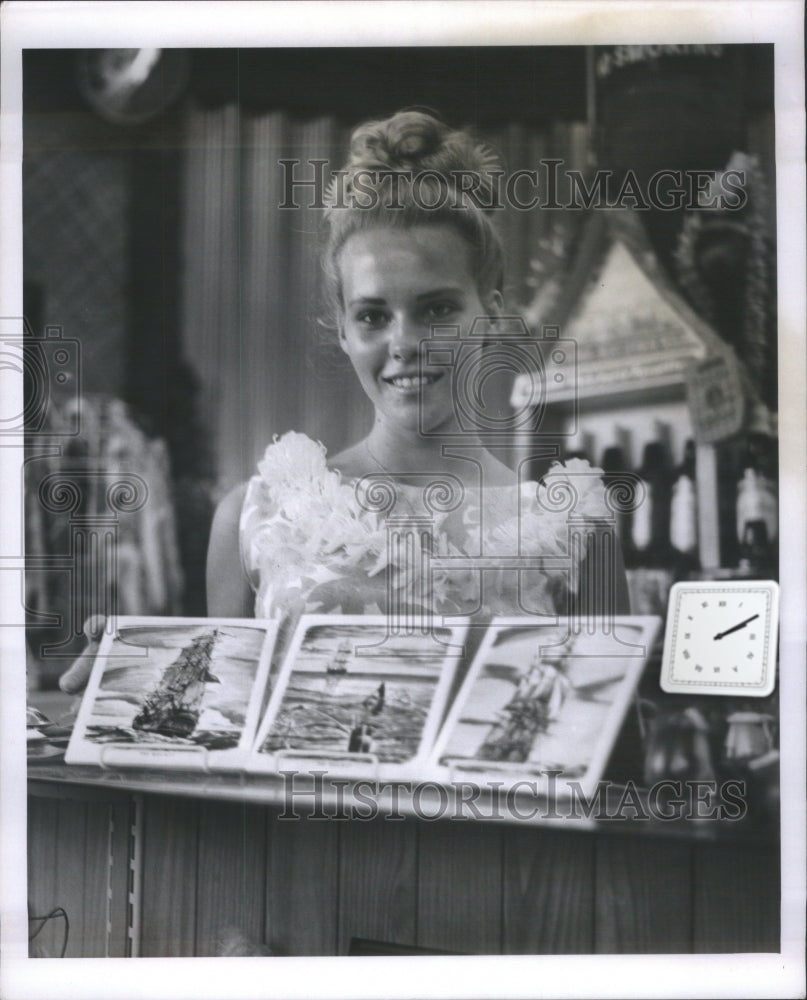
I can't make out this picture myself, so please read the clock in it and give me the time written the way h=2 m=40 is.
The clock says h=2 m=10
